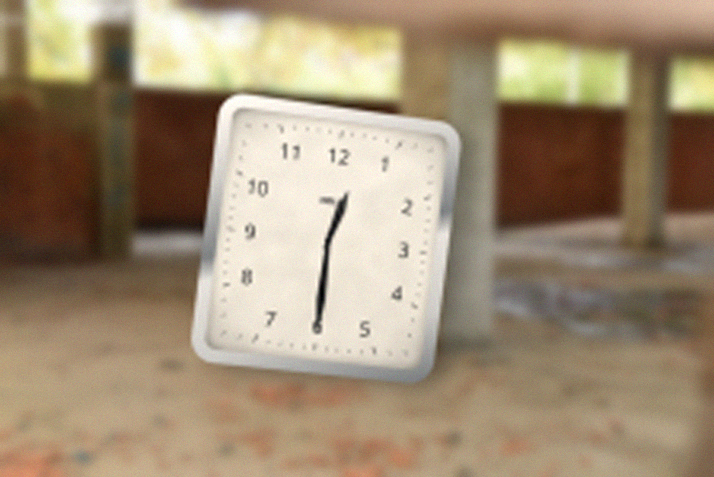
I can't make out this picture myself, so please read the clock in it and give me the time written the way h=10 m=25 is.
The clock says h=12 m=30
